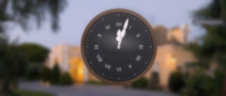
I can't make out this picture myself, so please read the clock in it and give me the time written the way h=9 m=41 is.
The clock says h=12 m=3
